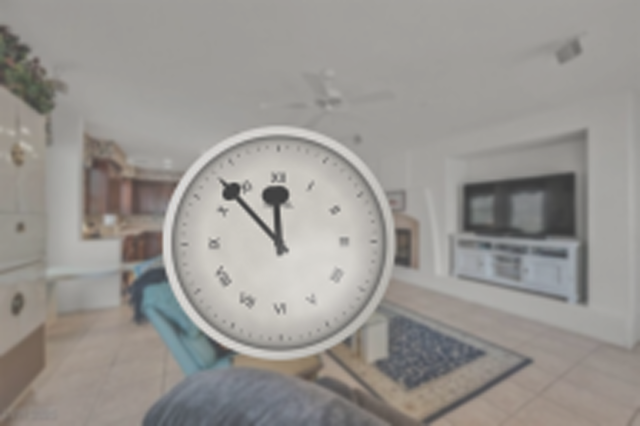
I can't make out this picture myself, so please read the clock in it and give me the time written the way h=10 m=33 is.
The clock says h=11 m=53
